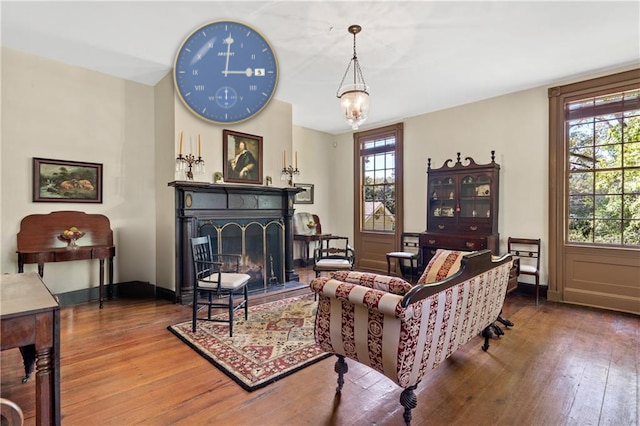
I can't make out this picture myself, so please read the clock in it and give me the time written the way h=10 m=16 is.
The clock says h=3 m=1
